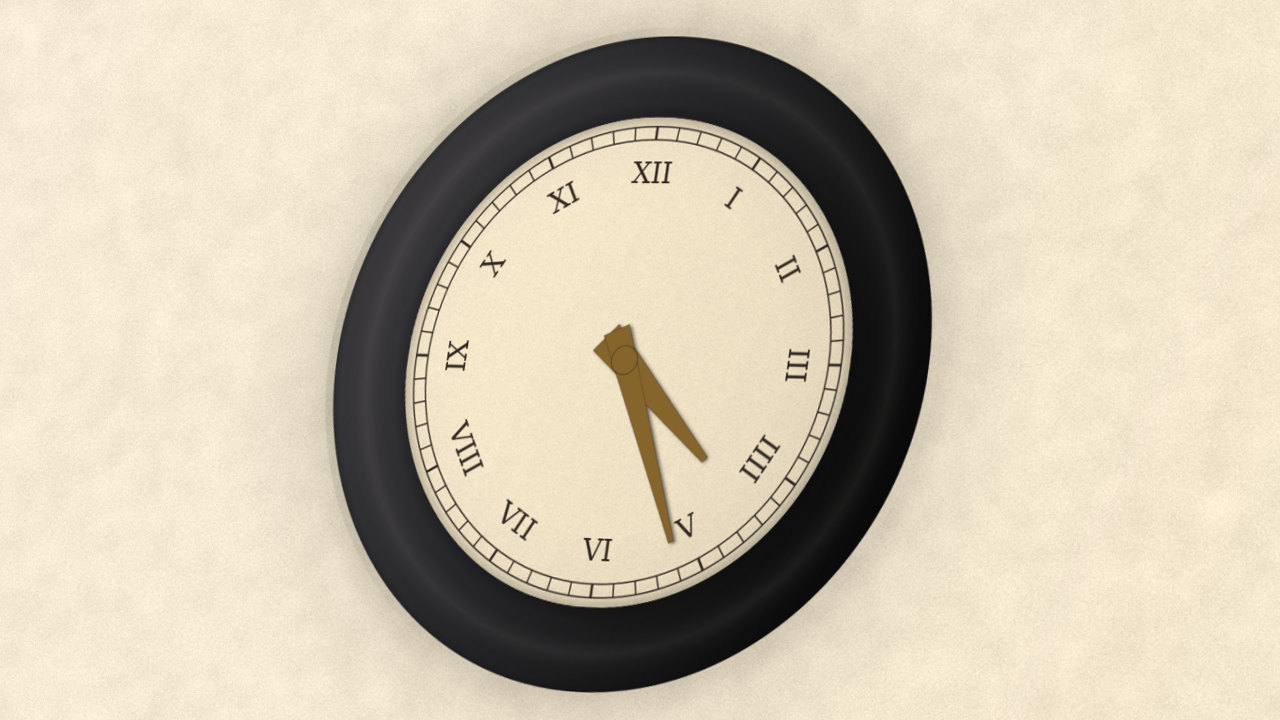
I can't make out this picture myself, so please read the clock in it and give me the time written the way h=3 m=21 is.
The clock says h=4 m=26
